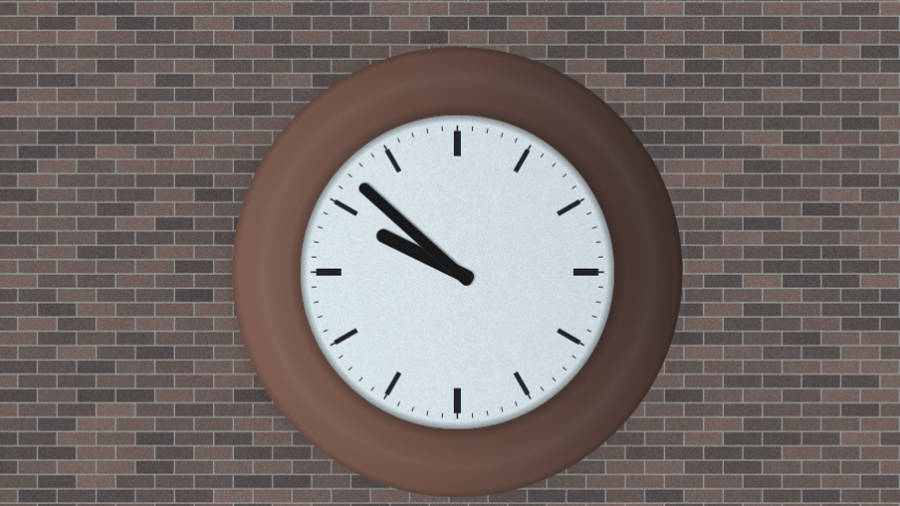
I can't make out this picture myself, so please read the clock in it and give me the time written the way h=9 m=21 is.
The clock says h=9 m=52
